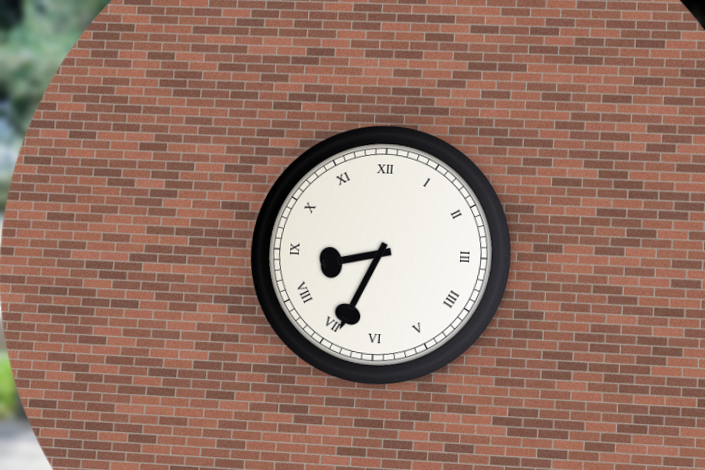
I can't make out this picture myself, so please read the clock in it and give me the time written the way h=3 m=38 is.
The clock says h=8 m=34
